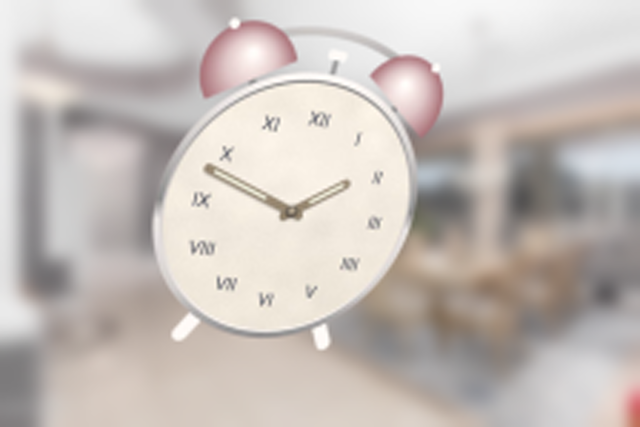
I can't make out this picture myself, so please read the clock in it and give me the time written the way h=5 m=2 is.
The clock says h=1 m=48
